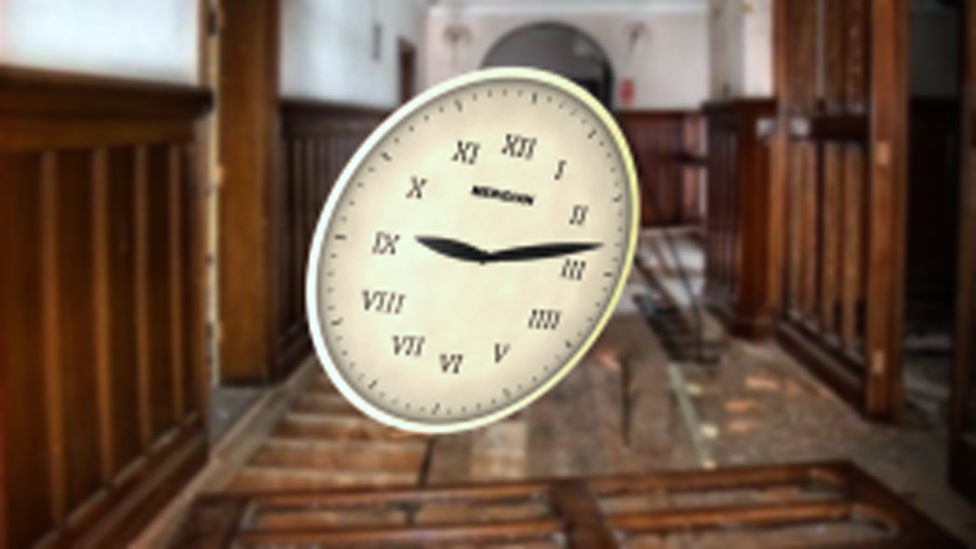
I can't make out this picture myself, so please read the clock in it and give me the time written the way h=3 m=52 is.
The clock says h=9 m=13
